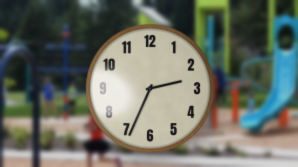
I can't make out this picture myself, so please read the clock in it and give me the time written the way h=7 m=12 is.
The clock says h=2 m=34
